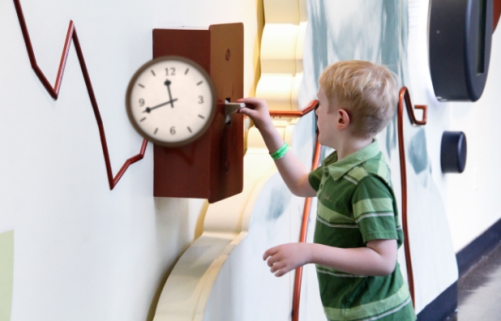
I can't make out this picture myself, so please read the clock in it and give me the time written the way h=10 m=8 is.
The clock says h=11 m=42
